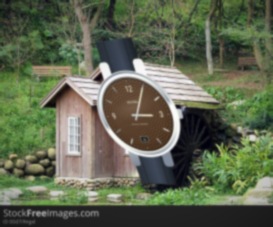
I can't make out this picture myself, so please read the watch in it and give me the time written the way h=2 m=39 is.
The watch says h=3 m=5
